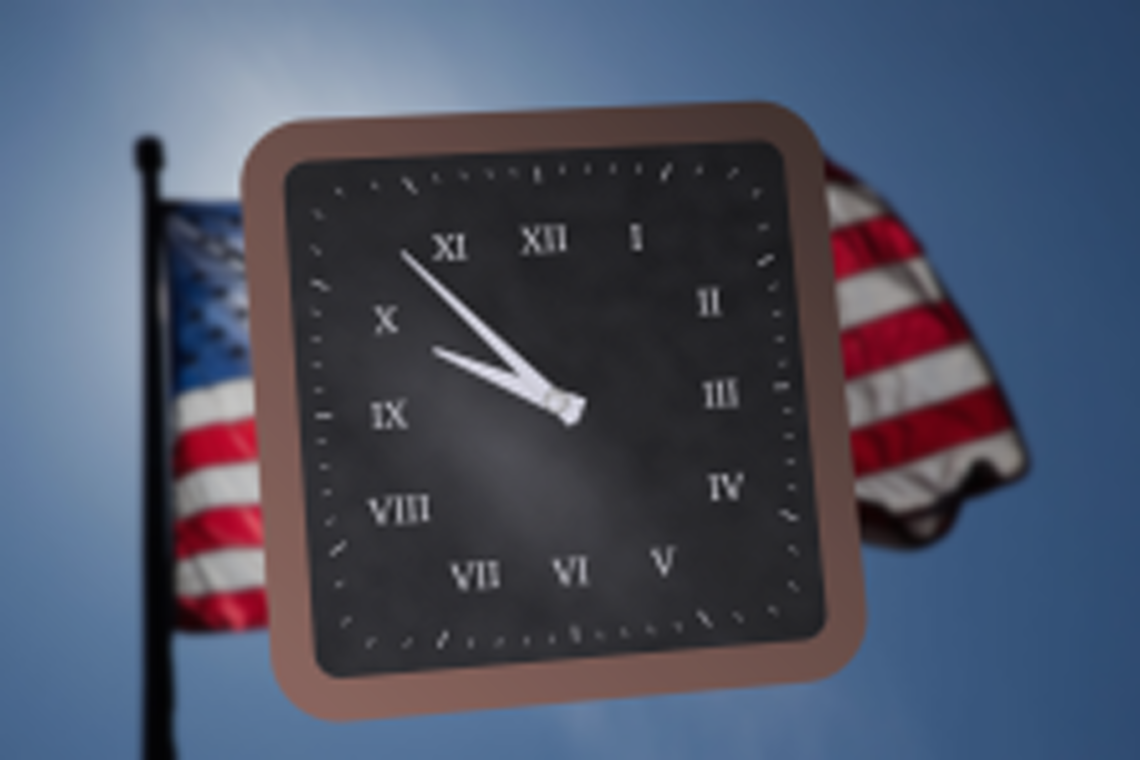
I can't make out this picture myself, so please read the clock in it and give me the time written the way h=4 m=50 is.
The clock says h=9 m=53
